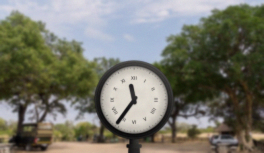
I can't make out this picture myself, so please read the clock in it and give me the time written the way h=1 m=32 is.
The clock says h=11 m=36
